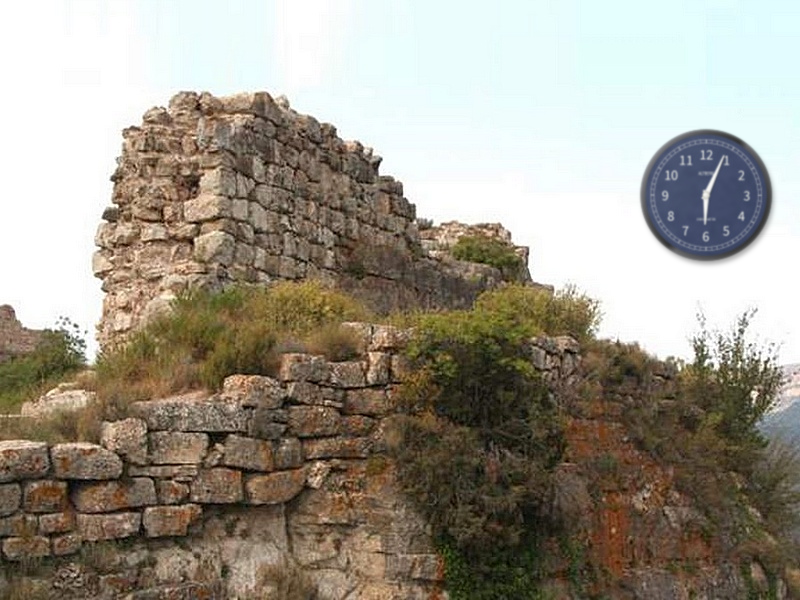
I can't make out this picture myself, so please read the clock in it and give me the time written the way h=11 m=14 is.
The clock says h=6 m=4
